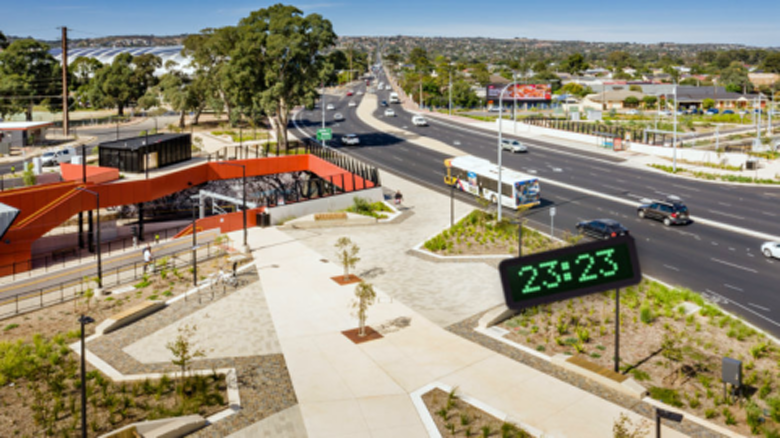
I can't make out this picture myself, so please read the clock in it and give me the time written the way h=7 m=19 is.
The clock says h=23 m=23
